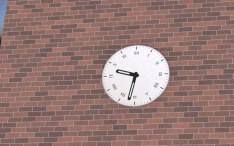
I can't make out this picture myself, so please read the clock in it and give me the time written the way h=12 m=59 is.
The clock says h=9 m=32
